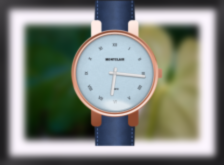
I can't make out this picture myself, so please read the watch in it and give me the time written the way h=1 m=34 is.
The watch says h=6 m=16
